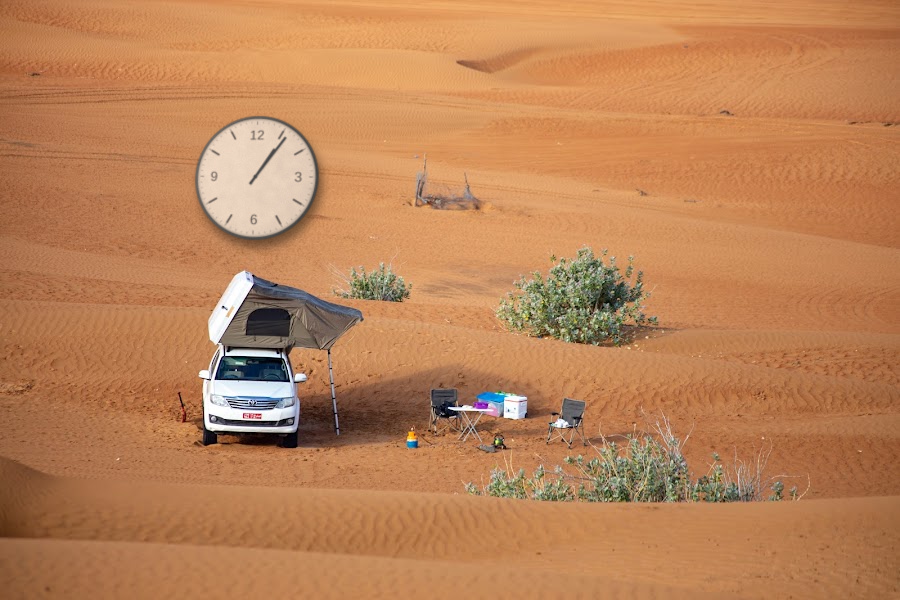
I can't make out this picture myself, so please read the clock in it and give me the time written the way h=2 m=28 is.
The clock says h=1 m=6
